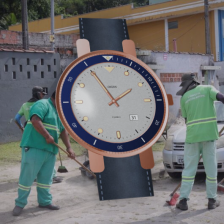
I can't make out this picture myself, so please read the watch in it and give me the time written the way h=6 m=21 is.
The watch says h=1 m=55
